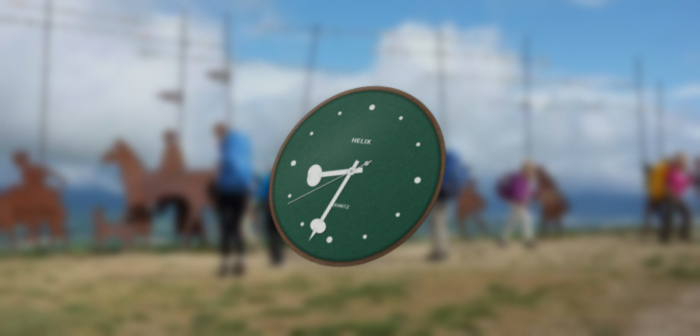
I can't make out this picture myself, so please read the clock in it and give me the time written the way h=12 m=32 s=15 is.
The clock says h=8 m=32 s=39
